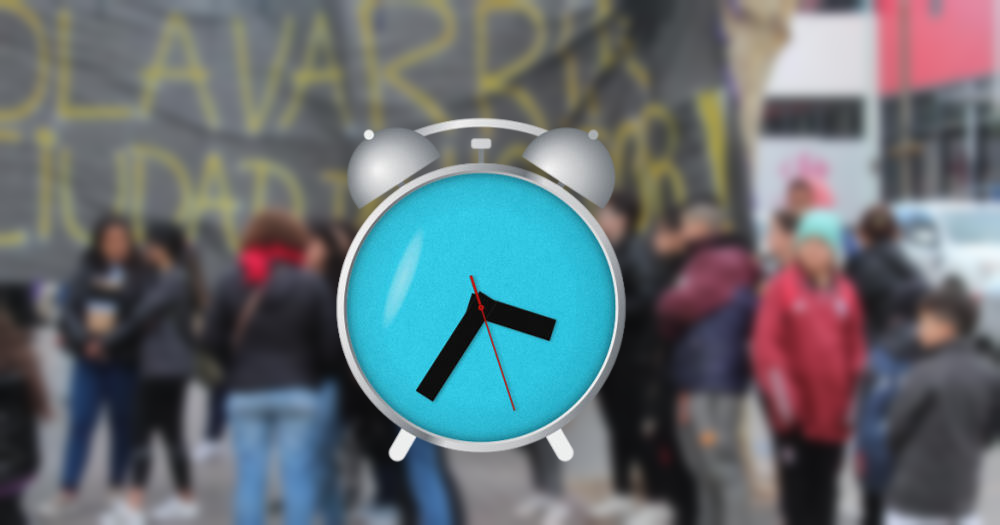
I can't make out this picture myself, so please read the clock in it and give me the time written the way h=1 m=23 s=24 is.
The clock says h=3 m=35 s=27
